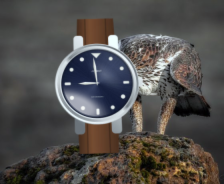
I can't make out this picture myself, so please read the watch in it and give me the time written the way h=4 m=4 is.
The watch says h=8 m=59
